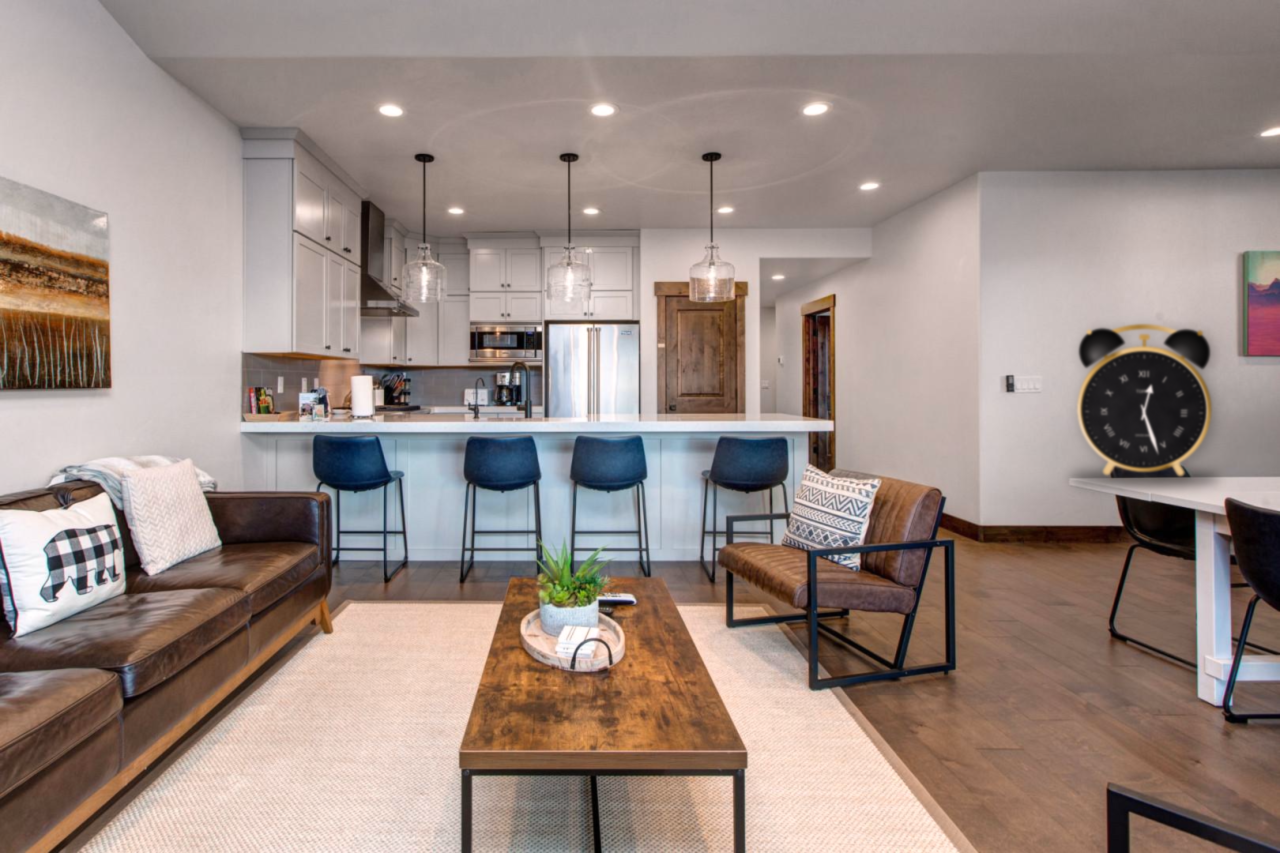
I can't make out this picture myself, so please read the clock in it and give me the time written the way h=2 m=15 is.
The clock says h=12 m=27
